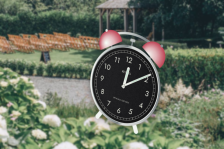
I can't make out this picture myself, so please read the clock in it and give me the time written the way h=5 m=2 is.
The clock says h=12 m=9
